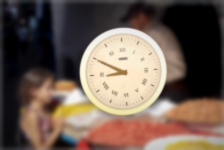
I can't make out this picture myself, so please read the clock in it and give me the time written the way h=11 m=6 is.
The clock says h=8 m=50
